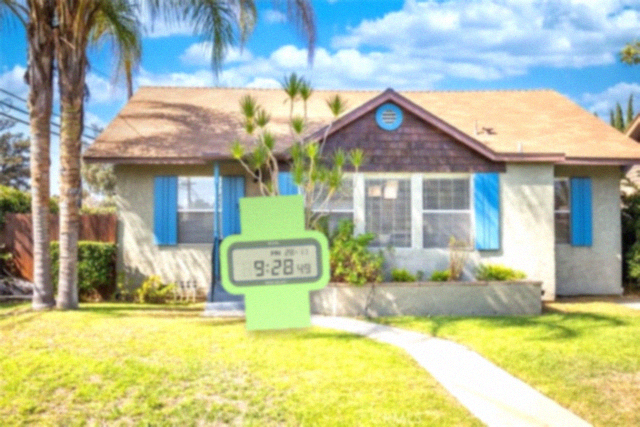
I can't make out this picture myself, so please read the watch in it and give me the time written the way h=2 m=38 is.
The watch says h=9 m=28
